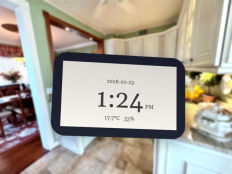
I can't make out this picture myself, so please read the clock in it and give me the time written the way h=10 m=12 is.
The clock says h=1 m=24
